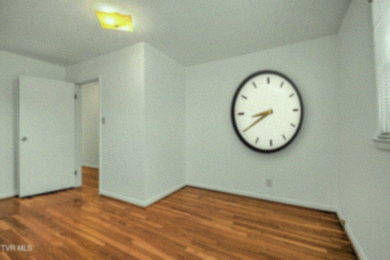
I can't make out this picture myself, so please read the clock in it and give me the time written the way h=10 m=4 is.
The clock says h=8 m=40
